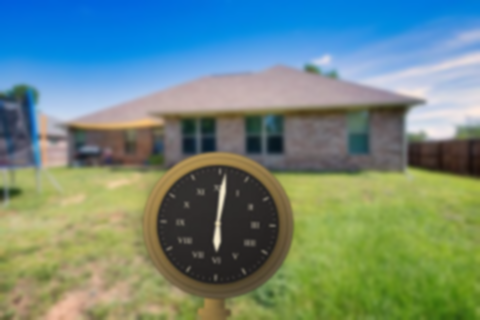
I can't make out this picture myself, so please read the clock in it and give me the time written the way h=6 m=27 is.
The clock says h=6 m=1
